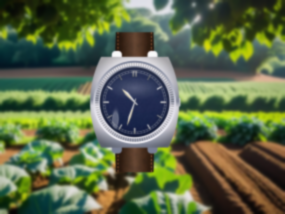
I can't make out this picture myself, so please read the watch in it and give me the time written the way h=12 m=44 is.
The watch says h=10 m=33
